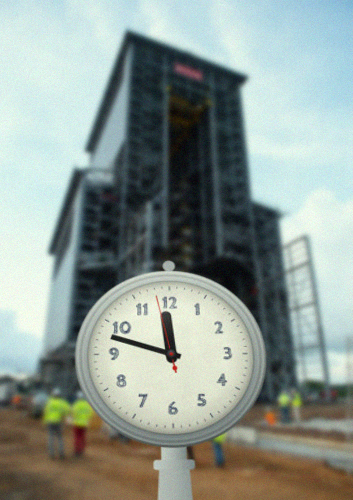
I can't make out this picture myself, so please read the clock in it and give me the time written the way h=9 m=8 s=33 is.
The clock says h=11 m=47 s=58
